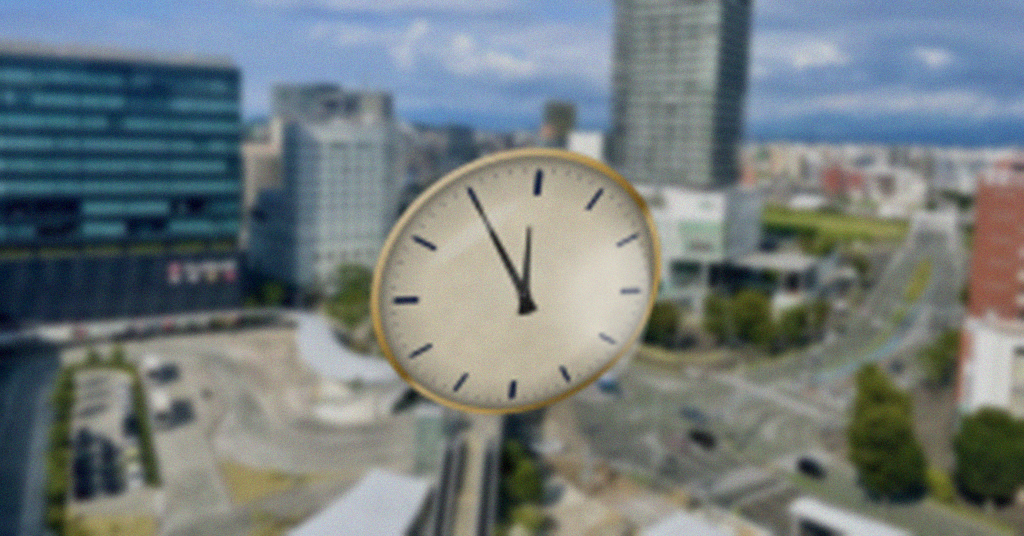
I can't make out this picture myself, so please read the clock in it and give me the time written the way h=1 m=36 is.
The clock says h=11 m=55
